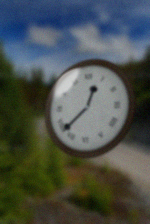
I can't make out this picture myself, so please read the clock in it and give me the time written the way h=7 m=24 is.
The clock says h=12 m=38
